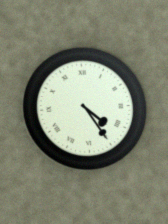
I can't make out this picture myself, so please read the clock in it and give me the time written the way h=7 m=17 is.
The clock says h=4 m=25
